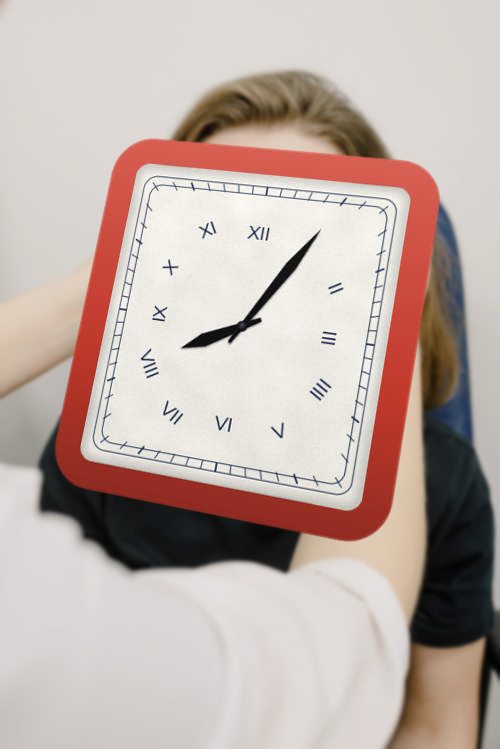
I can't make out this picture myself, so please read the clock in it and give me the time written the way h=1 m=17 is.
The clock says h=8 m=5
